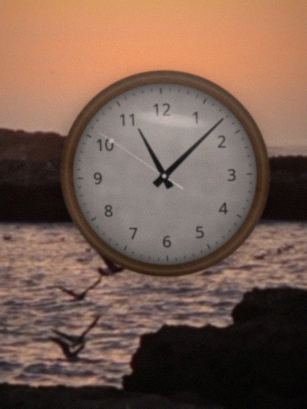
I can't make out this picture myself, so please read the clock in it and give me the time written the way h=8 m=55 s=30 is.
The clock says h=11 m=7 s=51
